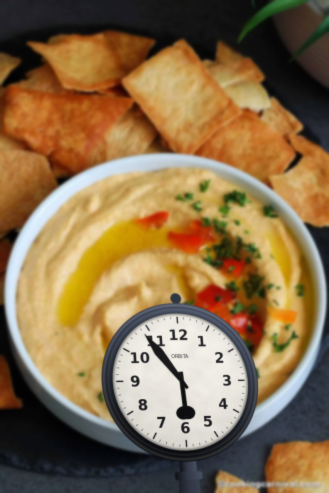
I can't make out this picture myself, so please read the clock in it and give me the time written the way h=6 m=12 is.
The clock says h=5 m=54
